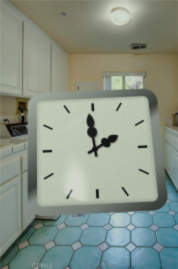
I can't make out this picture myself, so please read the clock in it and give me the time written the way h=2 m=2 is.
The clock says h=1 m=59
